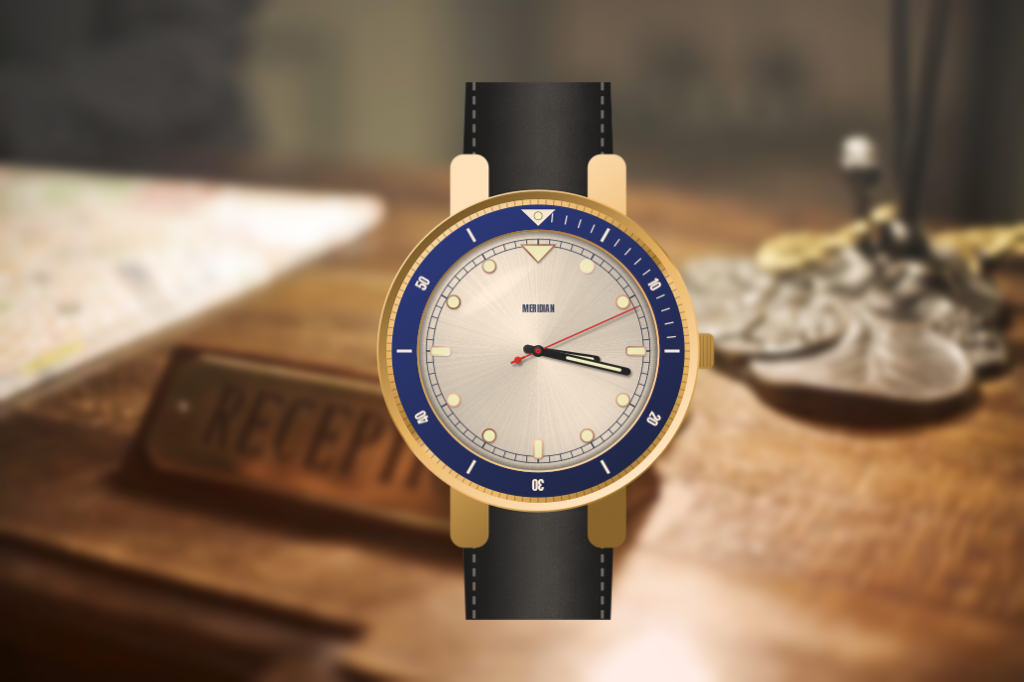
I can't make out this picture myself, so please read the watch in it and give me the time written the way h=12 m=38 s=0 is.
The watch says h=3 m=17 s=11
